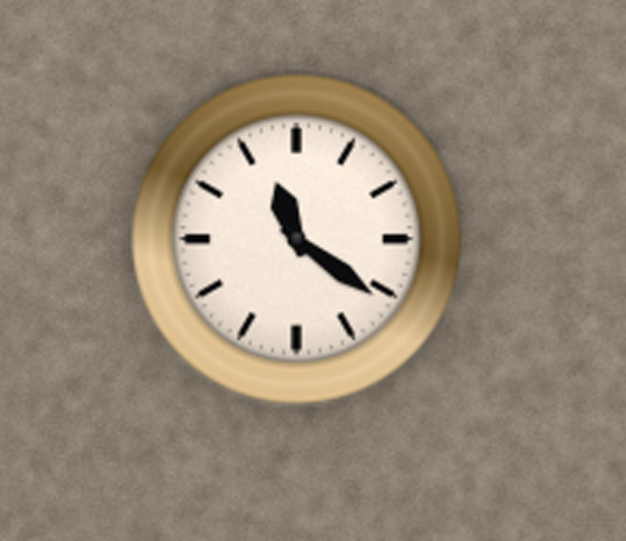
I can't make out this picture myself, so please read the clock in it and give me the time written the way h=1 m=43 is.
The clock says h=11 m=21
